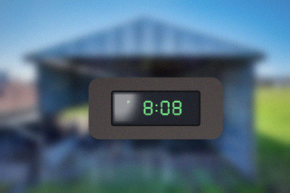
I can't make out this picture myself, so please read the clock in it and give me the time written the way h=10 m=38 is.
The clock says h=8 m=8
